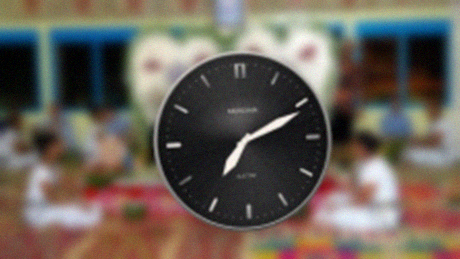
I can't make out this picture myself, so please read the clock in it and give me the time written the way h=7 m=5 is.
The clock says h=7 m=11
